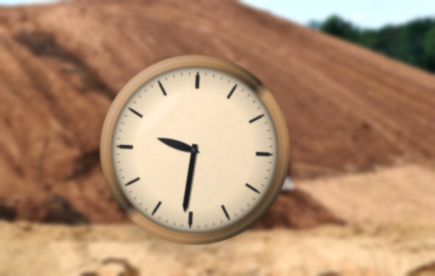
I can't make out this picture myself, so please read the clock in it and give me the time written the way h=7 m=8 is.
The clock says h=9 m=31
